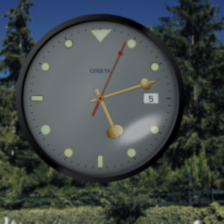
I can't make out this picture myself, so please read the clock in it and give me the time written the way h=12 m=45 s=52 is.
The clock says h=5 m=12 s=4
